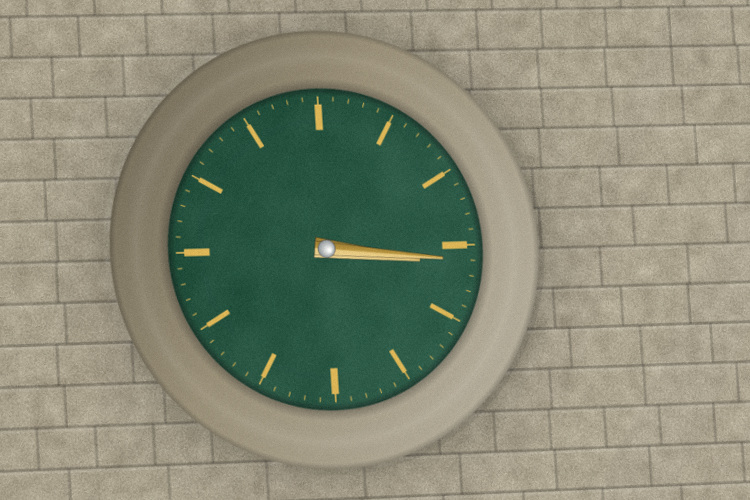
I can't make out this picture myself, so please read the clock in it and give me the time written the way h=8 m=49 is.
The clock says h=3 m=16
